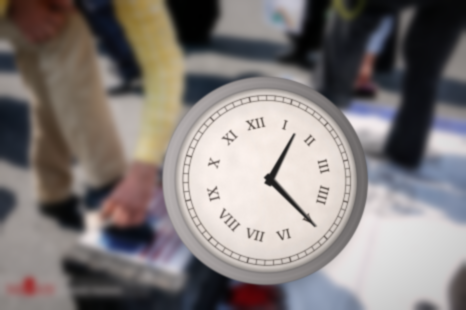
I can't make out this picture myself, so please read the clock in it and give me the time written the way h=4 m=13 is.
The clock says h=1 m=25
